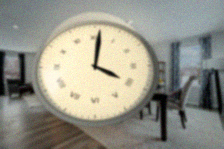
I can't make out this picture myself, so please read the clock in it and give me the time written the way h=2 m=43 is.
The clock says h=4 m=1
